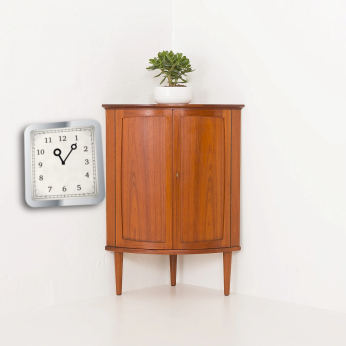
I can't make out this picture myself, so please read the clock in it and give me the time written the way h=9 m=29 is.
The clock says h=11 m=6
